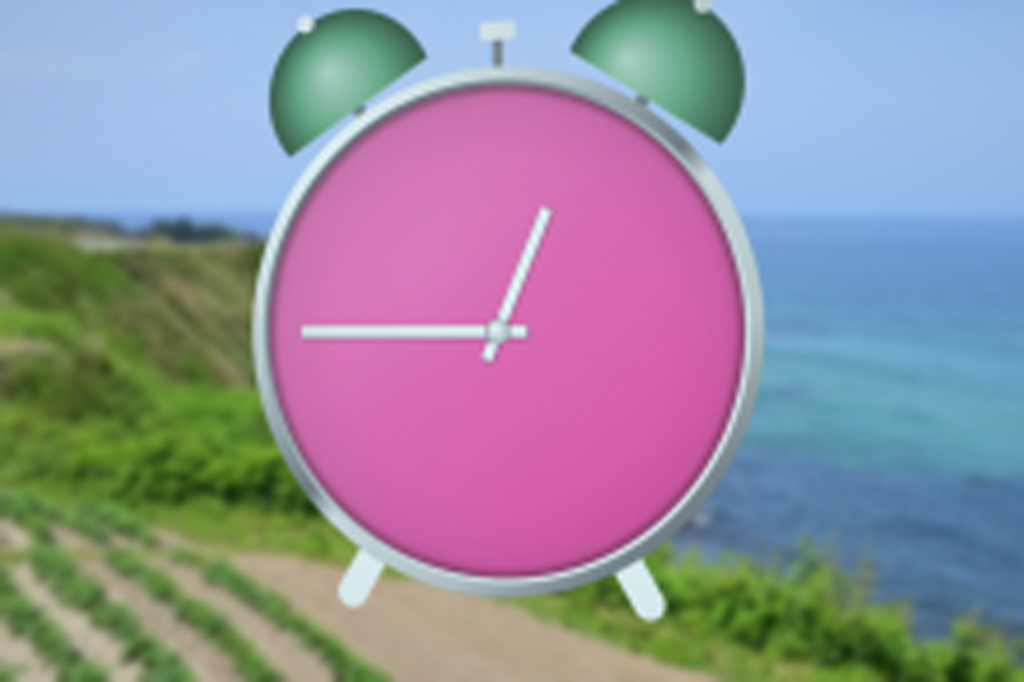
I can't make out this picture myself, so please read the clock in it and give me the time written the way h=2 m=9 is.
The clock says h=12 m=45
